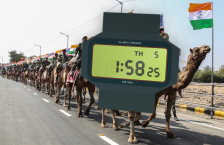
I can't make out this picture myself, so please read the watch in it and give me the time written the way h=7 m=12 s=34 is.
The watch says h=1 m=58 s=25
